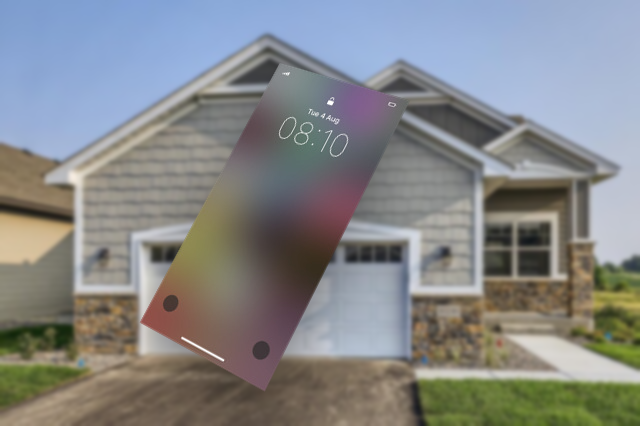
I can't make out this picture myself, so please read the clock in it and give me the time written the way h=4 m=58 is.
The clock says h=8 m=10
